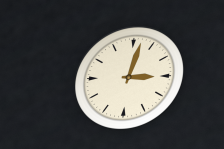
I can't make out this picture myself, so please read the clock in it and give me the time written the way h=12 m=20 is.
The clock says h=3 m=2
